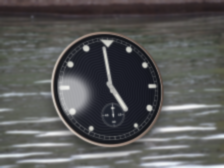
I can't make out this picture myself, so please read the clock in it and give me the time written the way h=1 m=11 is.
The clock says h=4 m=59
